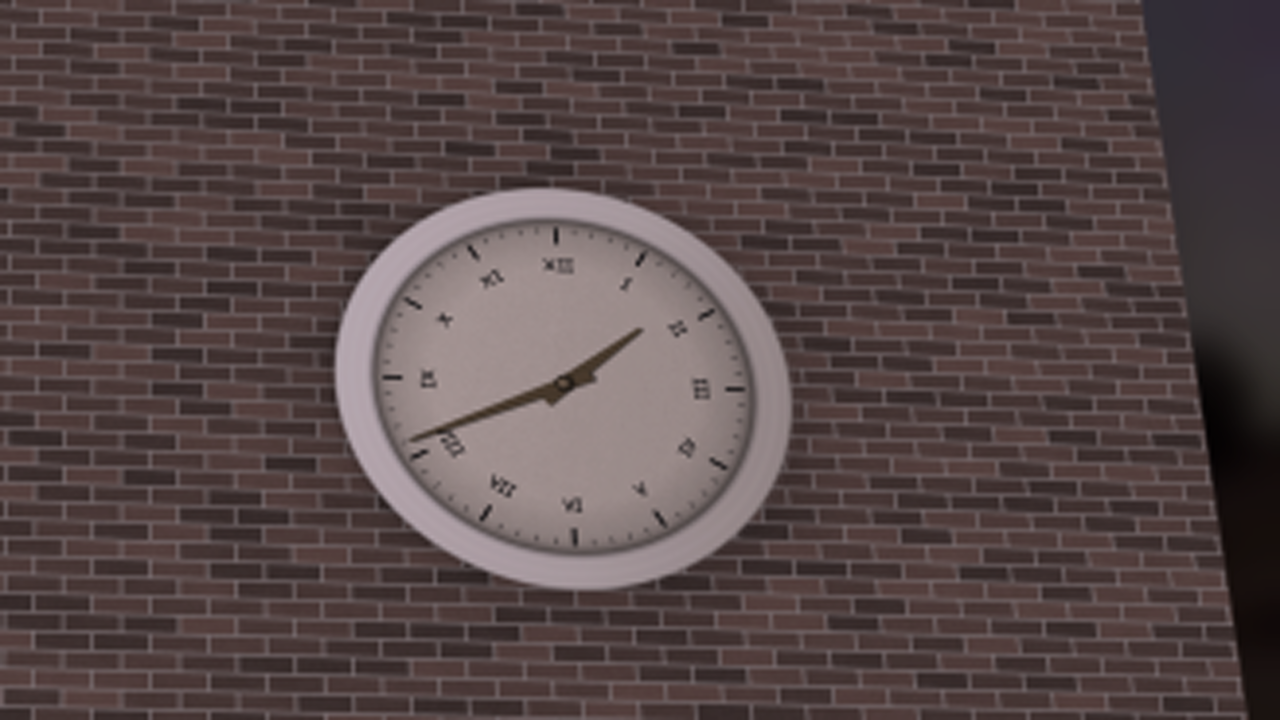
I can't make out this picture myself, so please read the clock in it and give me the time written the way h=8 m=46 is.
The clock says h=1 m=41
